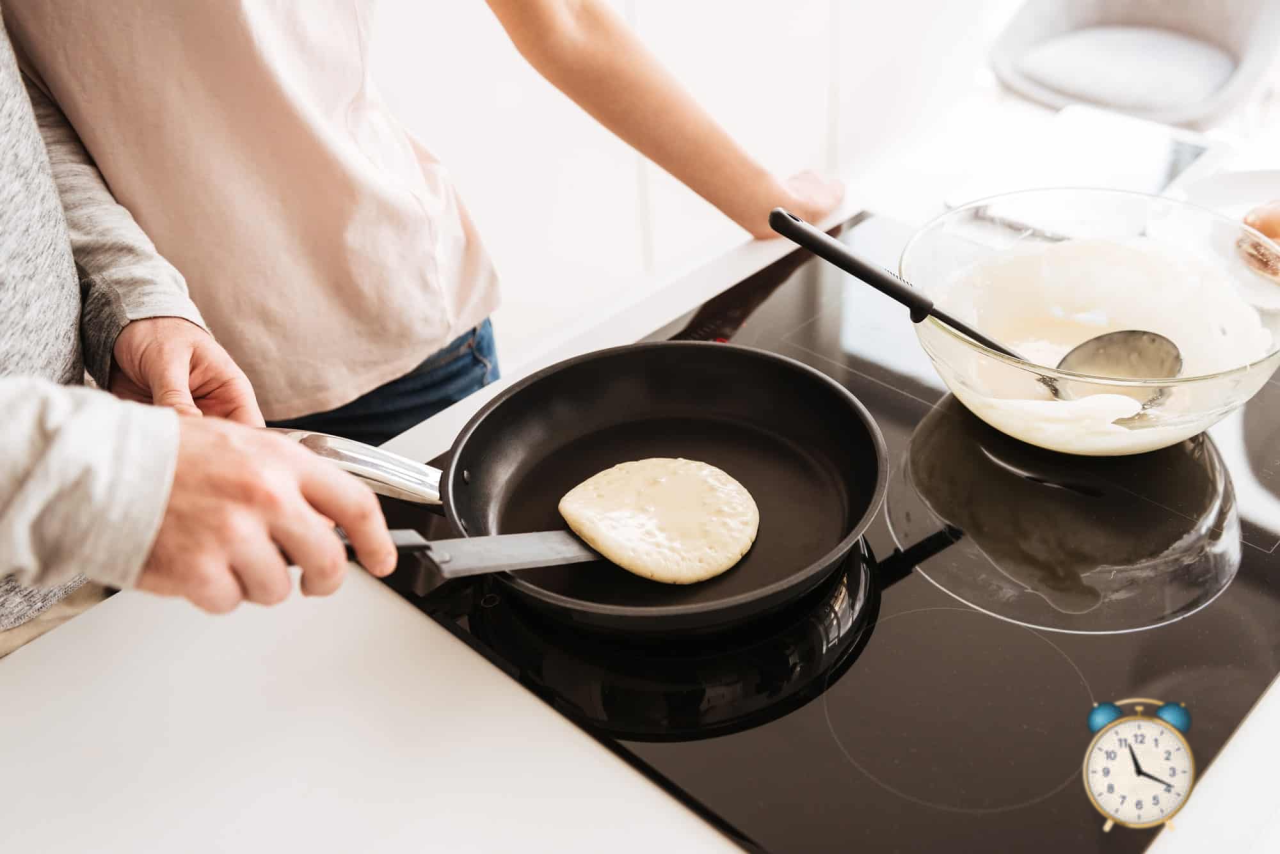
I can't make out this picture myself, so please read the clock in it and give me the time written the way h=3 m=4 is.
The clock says h=11 m=19
